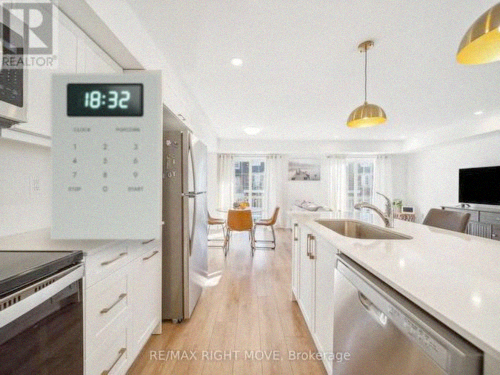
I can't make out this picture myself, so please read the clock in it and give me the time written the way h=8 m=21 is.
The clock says h=18 m=32
